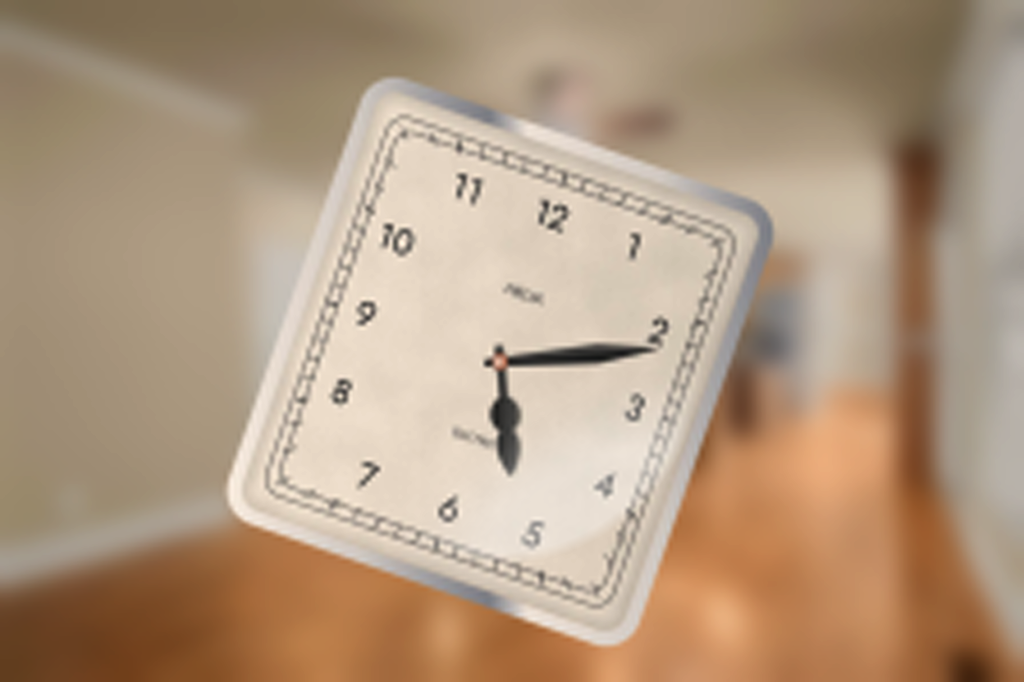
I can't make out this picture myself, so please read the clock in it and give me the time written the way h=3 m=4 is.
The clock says h=5 m=11
